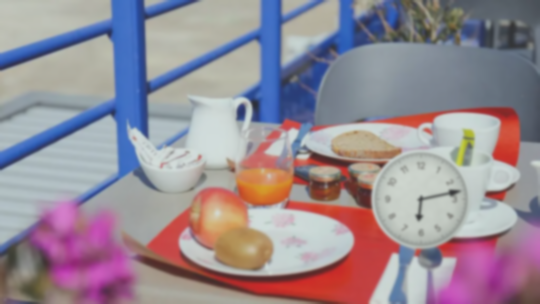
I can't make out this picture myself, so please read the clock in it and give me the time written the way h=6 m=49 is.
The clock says h=6 m=13
